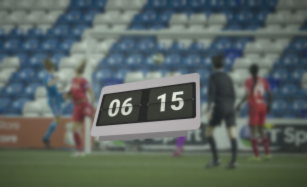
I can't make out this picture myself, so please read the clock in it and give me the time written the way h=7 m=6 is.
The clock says h=6 m=15
